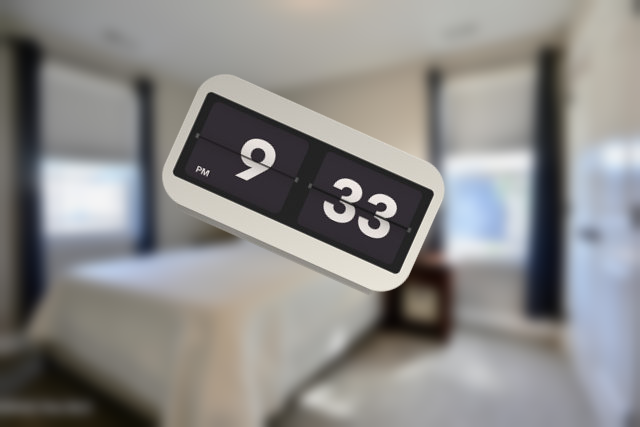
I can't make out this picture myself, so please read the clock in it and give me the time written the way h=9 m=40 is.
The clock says h=9 m=33
